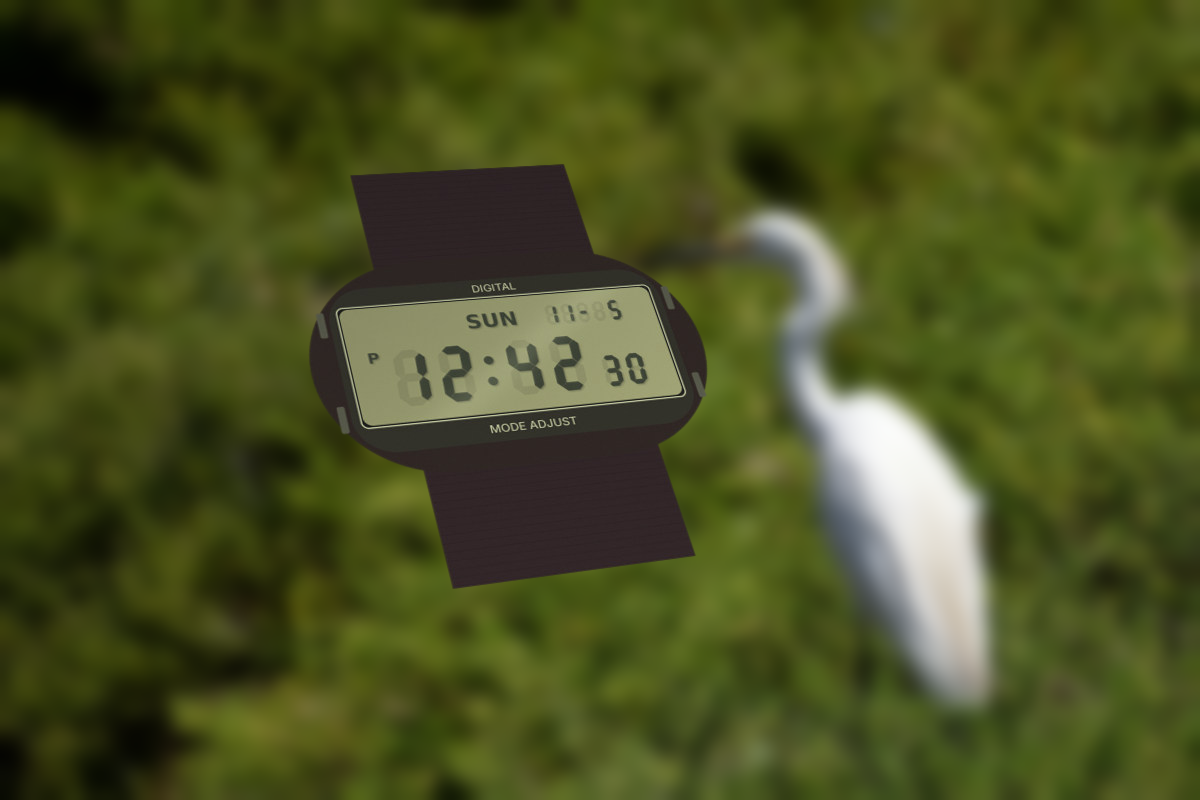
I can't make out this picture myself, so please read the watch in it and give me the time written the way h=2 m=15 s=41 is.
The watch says h=12 m=42 s=30
